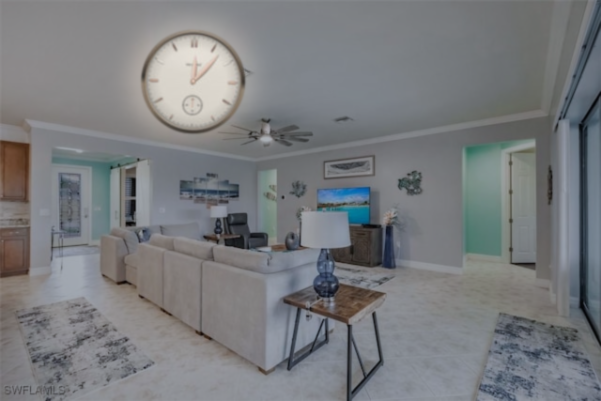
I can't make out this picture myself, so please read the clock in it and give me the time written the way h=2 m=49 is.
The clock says h=12 m=7
